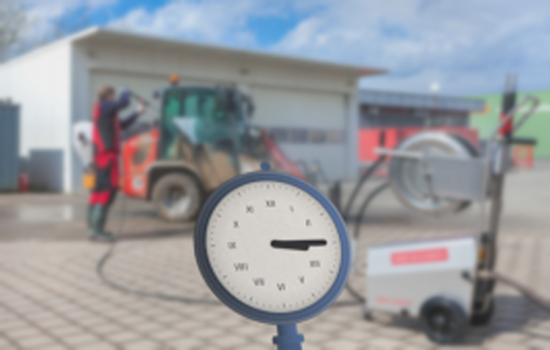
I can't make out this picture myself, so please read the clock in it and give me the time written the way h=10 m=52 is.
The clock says h=3 m=15
